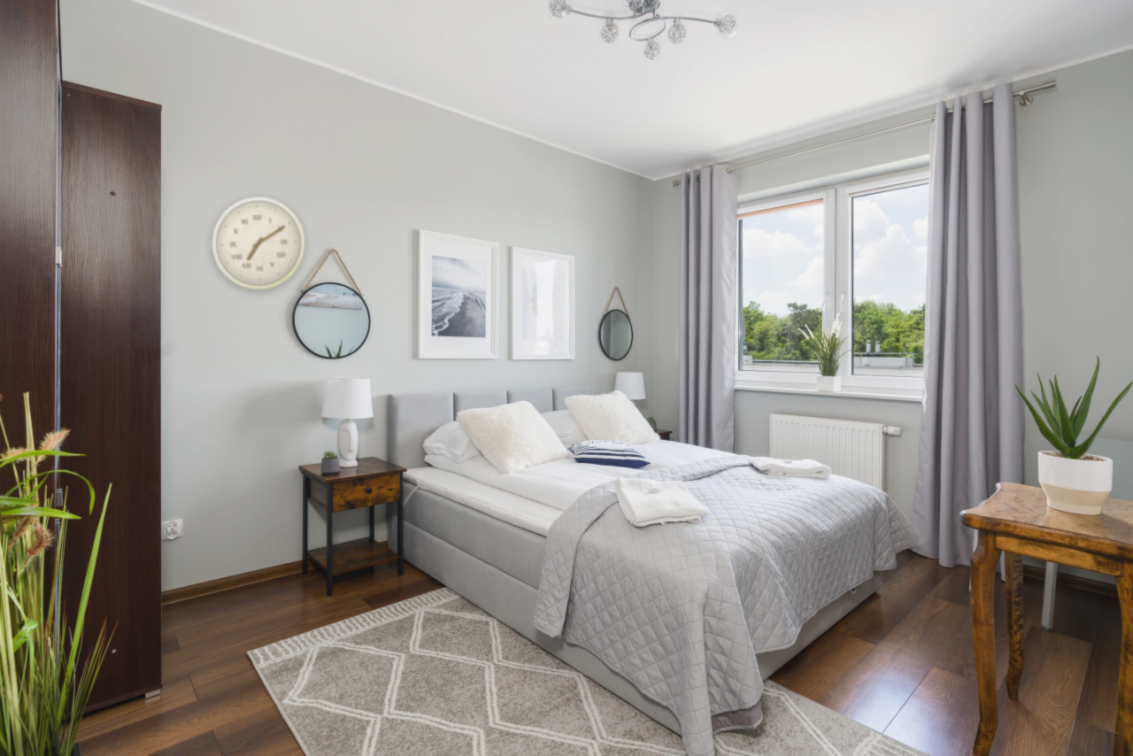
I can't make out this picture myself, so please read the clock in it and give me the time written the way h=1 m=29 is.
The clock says h=7 m=10
